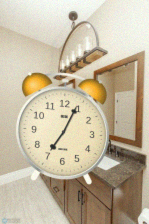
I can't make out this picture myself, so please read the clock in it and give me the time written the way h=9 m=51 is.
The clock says h=7 m=4
